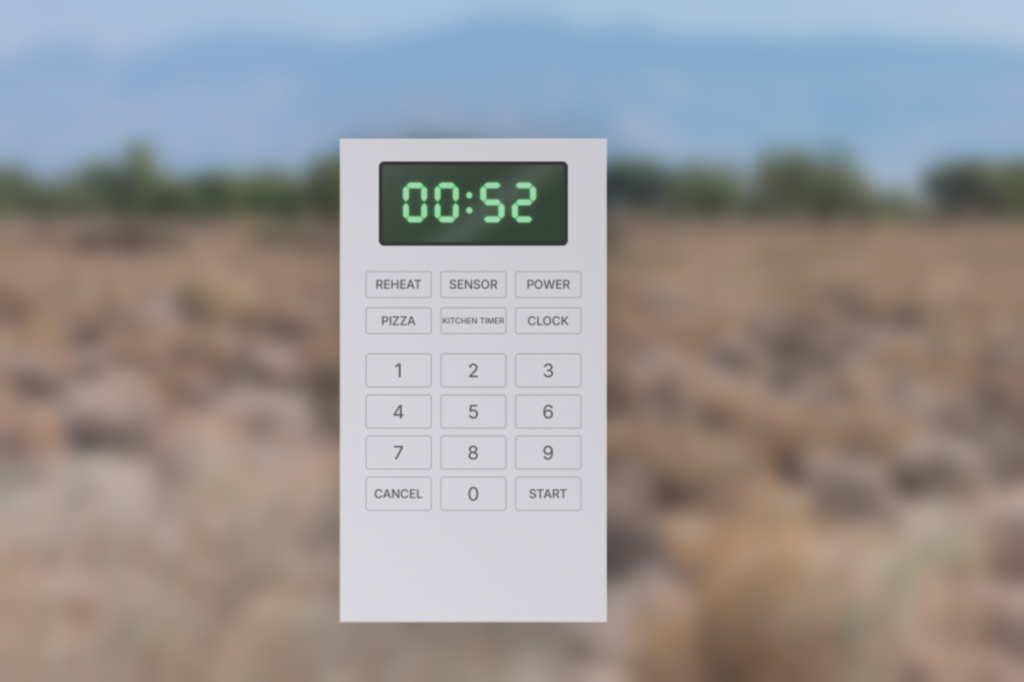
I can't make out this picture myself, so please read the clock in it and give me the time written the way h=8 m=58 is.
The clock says h=0 m=52
